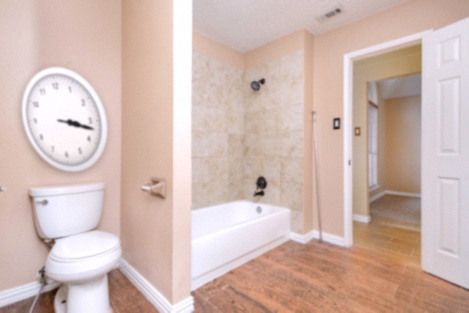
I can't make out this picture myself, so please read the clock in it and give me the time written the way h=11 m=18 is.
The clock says h=3 m=17
